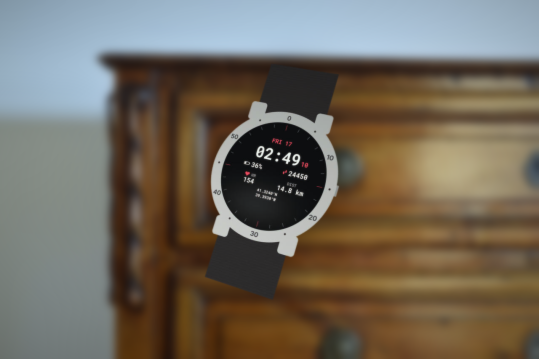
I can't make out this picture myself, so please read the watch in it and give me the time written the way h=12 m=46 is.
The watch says h=2 m=49
